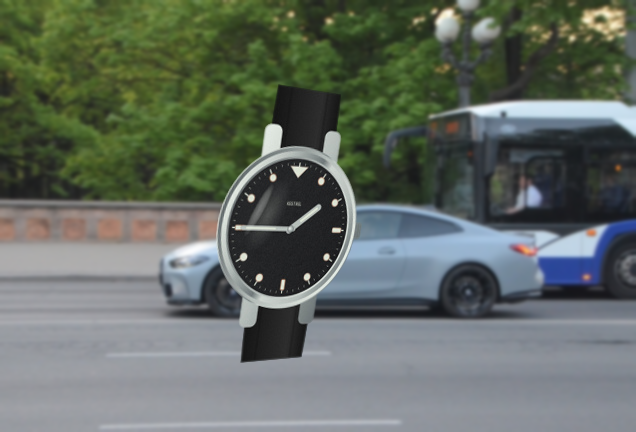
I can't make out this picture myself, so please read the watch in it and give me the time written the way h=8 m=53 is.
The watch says h=1 m=45
